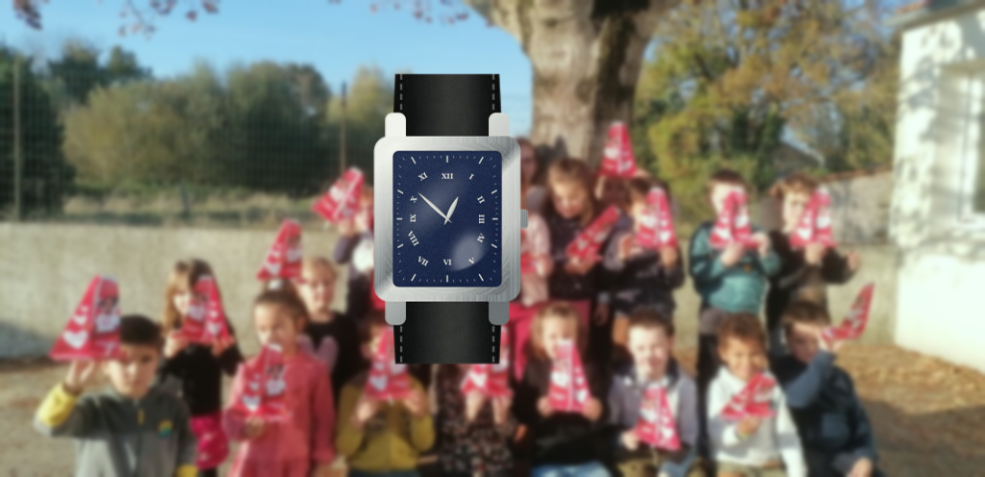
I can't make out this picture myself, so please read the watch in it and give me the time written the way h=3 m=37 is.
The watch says h=12 m=52
